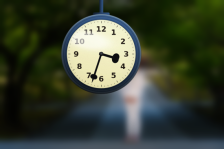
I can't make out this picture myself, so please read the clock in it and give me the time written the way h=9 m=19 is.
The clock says h=3 m=33
